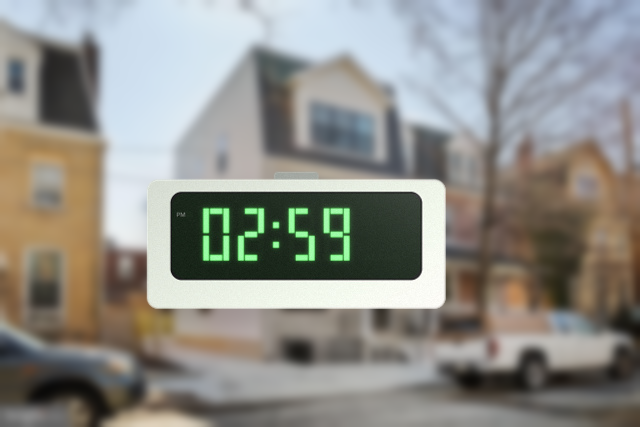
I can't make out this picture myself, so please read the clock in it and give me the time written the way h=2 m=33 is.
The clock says h=2 m=59
